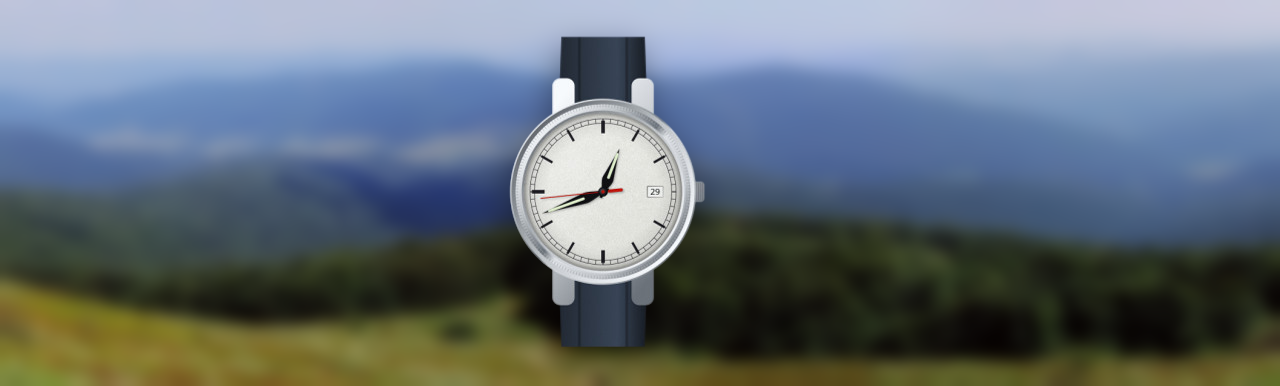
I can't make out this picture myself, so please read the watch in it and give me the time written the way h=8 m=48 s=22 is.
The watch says h=12 m=41 s=44
